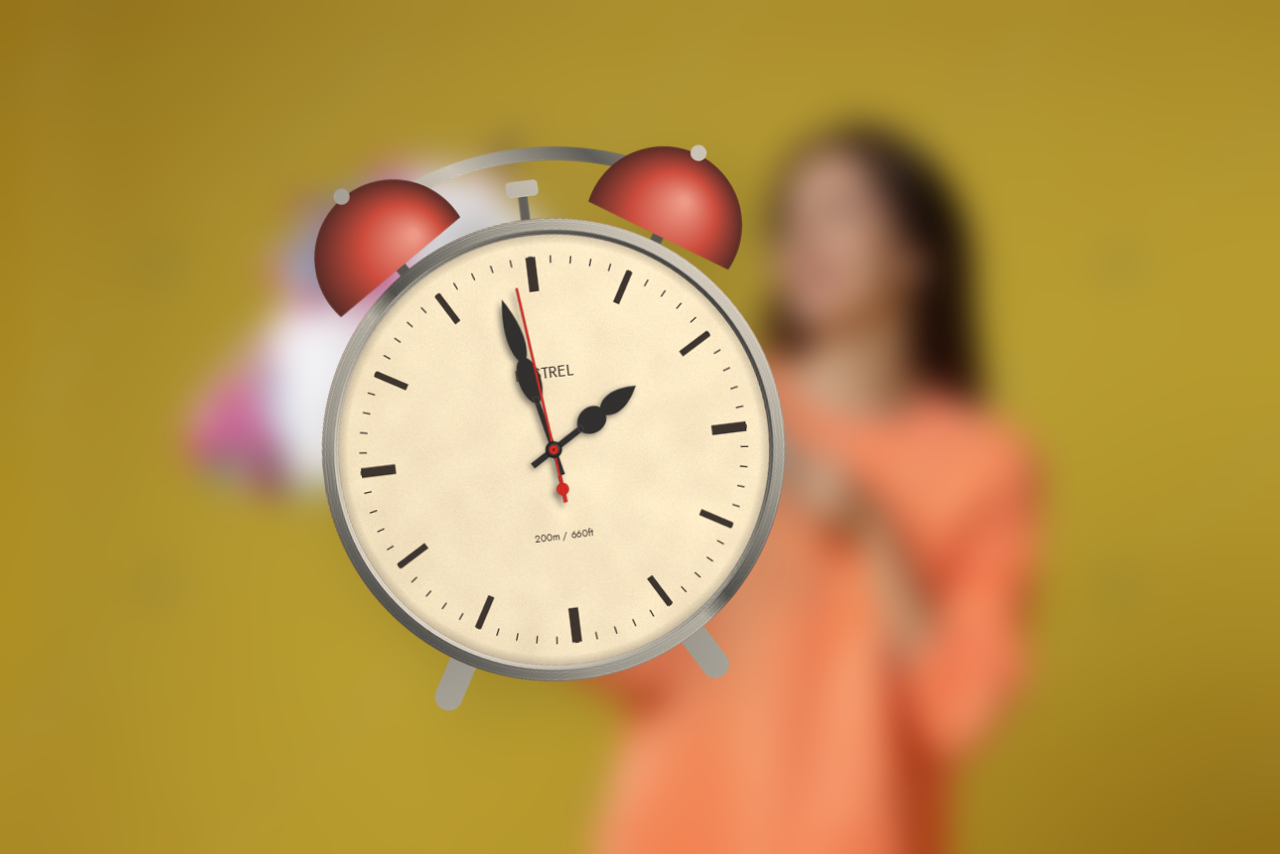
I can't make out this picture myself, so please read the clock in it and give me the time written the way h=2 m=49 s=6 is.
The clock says h=1 m=57 s=59
